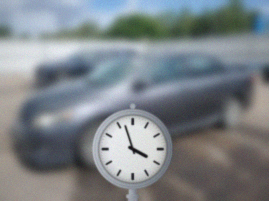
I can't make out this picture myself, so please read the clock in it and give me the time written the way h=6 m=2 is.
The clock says h=3 m=57
